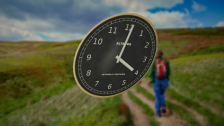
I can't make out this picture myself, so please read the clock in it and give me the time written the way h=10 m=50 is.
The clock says h=4 m=1
